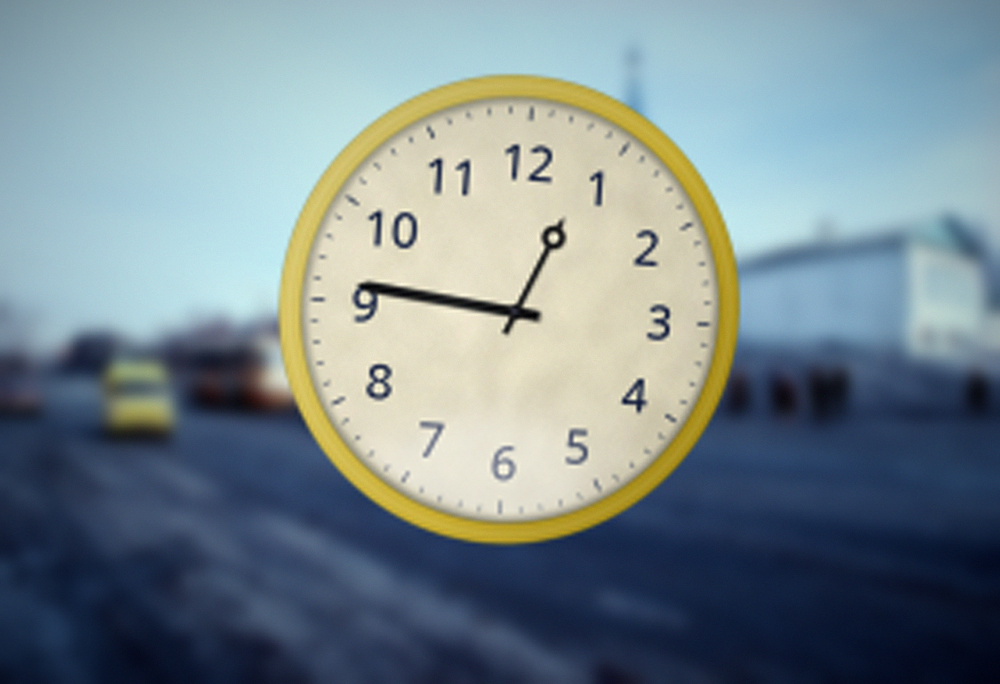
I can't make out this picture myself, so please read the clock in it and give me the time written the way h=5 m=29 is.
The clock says h=12 m=46
